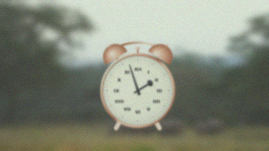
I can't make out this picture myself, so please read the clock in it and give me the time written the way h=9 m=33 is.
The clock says h=1 m=57
